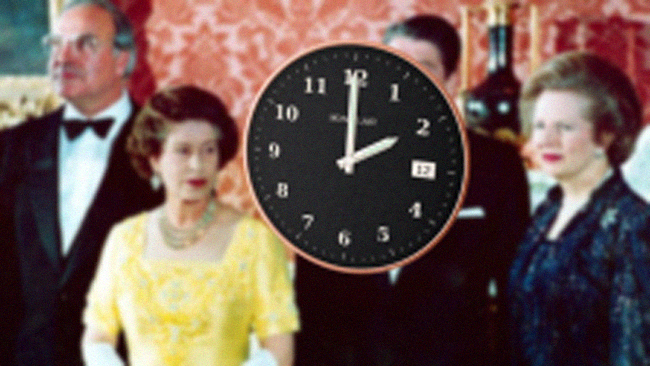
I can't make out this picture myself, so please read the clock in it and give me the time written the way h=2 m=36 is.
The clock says h=2 m=0
